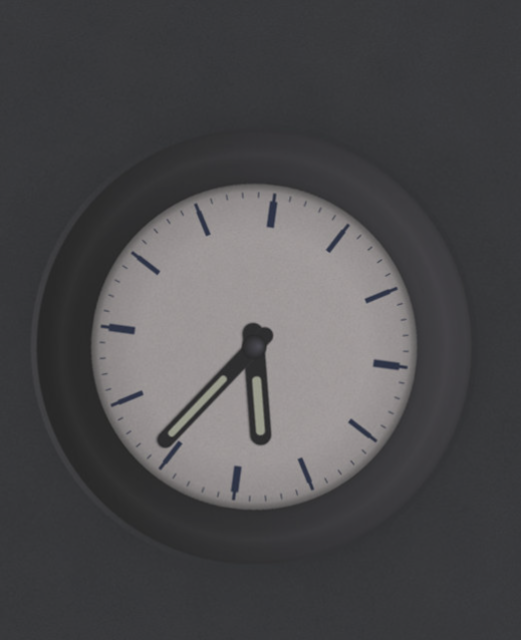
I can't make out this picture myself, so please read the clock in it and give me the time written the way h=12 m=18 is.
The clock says h=5 m=36
